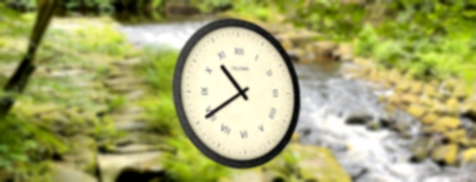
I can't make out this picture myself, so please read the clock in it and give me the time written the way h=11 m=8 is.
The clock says h=10 m=40
